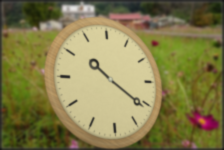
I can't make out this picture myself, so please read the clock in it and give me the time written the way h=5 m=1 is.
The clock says h=10 m=21
